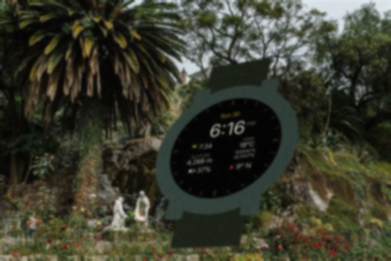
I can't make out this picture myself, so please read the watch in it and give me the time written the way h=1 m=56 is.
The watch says h=6 m=16
